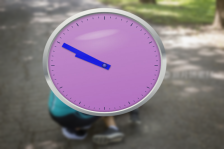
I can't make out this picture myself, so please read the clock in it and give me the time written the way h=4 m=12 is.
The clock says h=9 m=50
